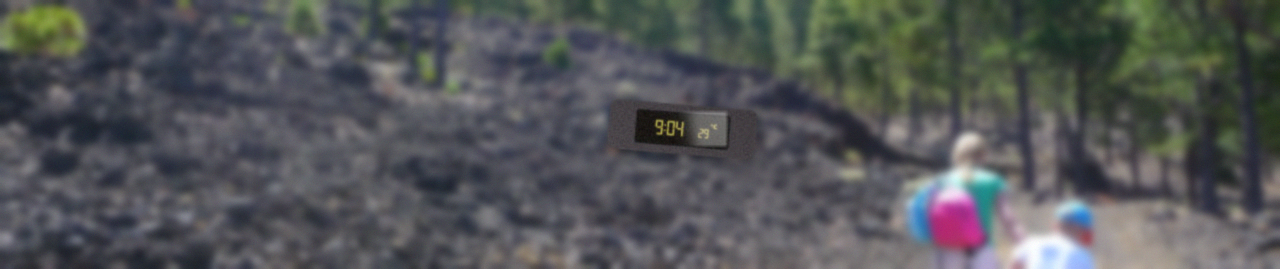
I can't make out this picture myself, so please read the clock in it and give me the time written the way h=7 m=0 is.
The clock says h=9 m=4
